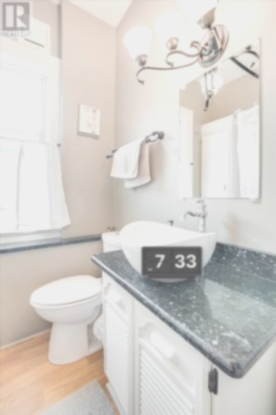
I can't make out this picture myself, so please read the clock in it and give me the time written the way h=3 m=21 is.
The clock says h=7 m=33
